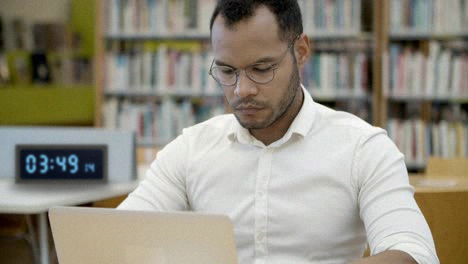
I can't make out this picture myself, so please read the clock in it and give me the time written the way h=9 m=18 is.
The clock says h=3 m=49
